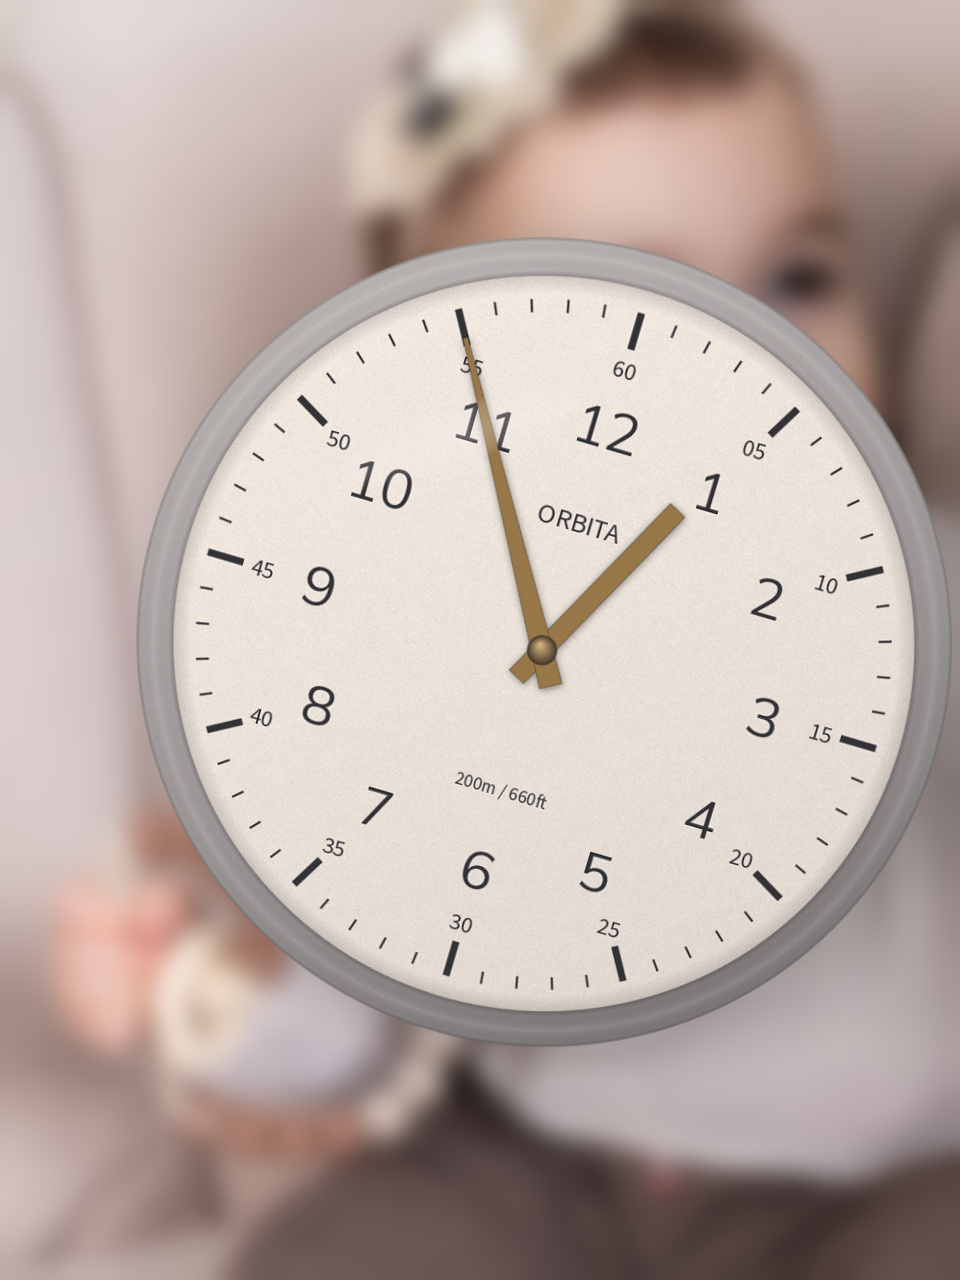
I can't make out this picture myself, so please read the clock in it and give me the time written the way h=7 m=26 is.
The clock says h=12 m=55
